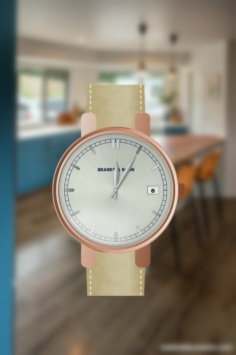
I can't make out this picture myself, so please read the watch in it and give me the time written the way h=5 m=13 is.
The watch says h=12 m=5
